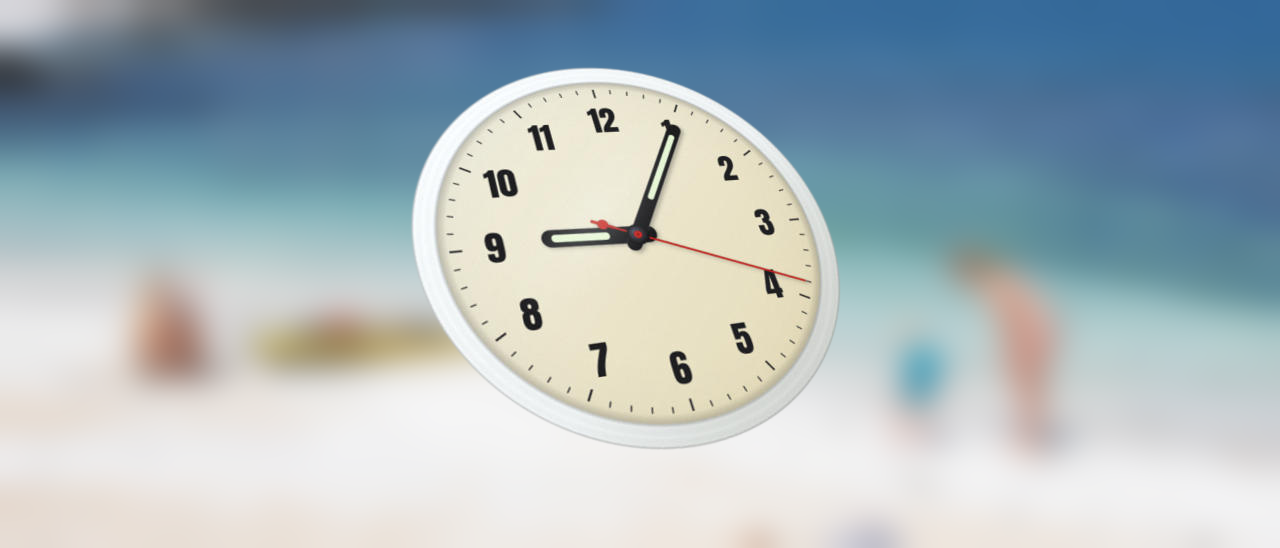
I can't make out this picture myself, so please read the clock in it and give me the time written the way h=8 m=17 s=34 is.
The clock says h=9 m=5 s=19
